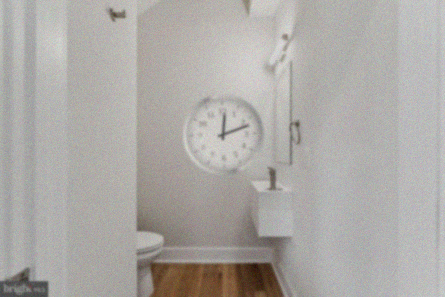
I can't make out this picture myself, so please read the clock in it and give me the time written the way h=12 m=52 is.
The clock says h=12 m=12
